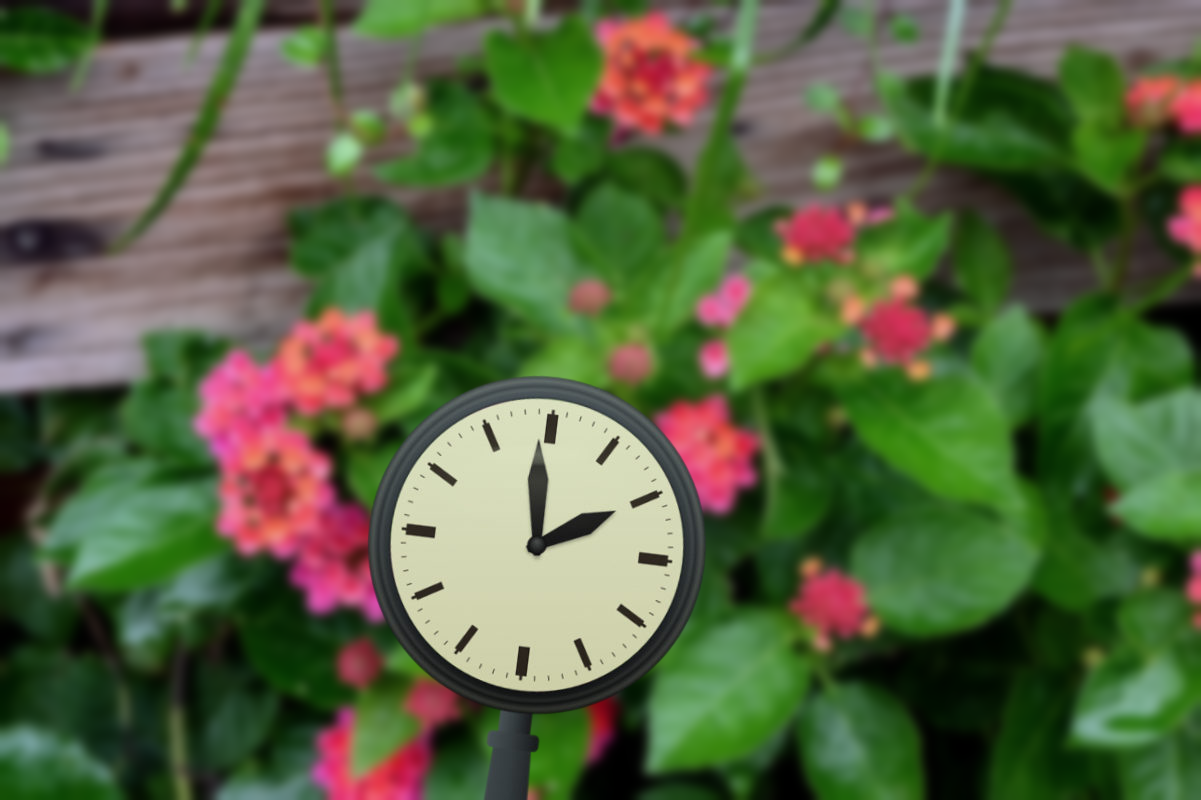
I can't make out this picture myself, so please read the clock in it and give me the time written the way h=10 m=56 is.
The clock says h=1 m=59
